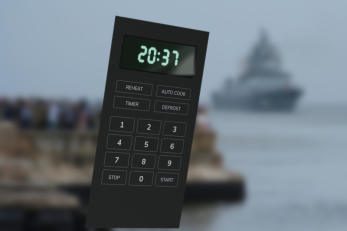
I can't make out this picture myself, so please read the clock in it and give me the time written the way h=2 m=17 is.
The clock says h=20 m=37
